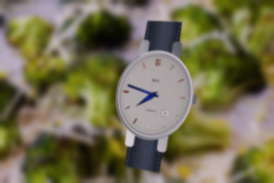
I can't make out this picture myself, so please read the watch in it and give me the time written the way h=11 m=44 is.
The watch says h=7 m=47
